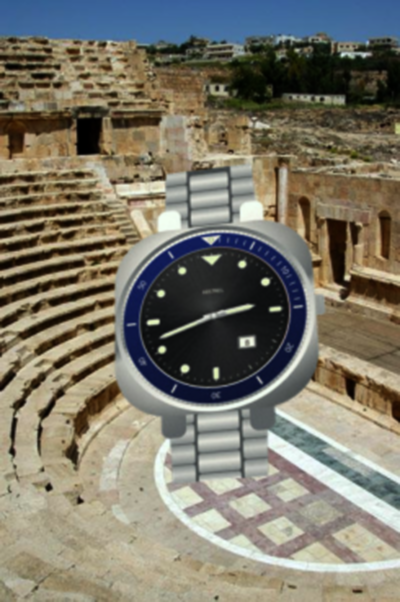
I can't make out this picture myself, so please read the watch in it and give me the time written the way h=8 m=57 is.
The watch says h=2 m=42
